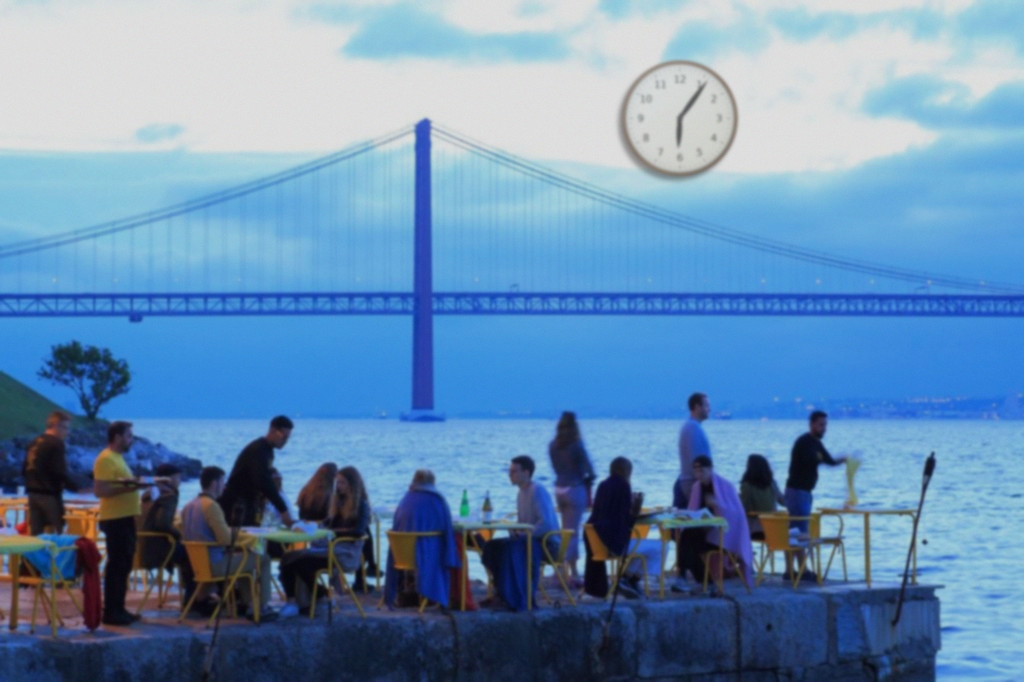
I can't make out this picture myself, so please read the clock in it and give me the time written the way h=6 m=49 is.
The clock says h=6 m=6
